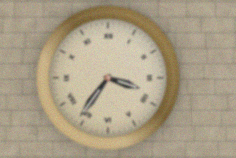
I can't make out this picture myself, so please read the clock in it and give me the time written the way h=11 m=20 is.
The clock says h=3 m=36
